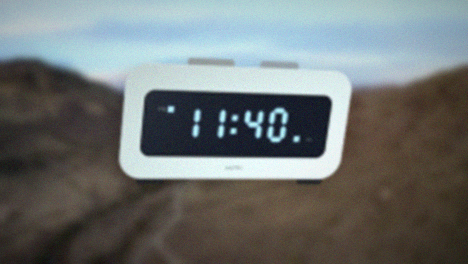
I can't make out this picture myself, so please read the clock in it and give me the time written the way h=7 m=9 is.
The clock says h=11 m=40
